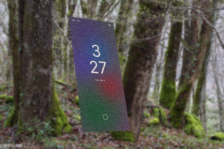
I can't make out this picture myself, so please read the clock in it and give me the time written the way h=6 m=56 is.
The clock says h=3 m=27
